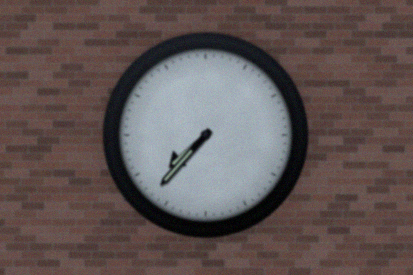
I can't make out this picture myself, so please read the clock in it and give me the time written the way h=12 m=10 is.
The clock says h=7 m=37
